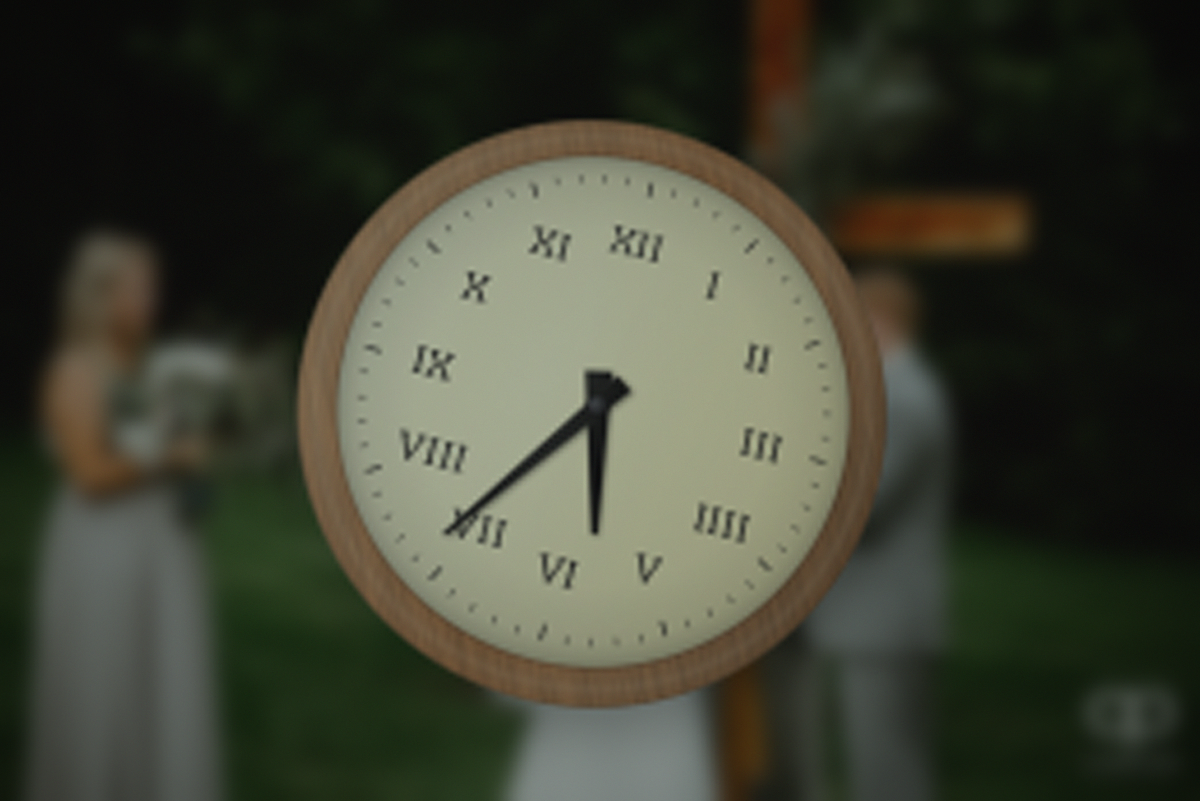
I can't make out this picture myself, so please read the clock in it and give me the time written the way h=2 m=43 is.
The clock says h=5 m=36
